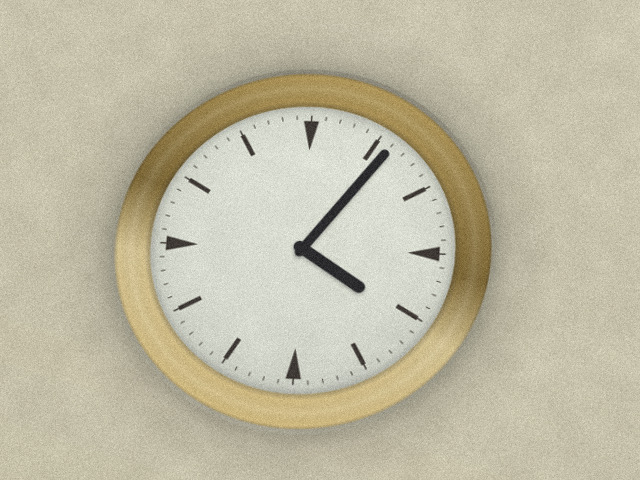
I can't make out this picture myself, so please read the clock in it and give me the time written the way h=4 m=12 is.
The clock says h=4 m=6
